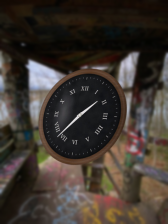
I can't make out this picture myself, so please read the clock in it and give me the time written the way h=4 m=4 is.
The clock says h=1 m=37
